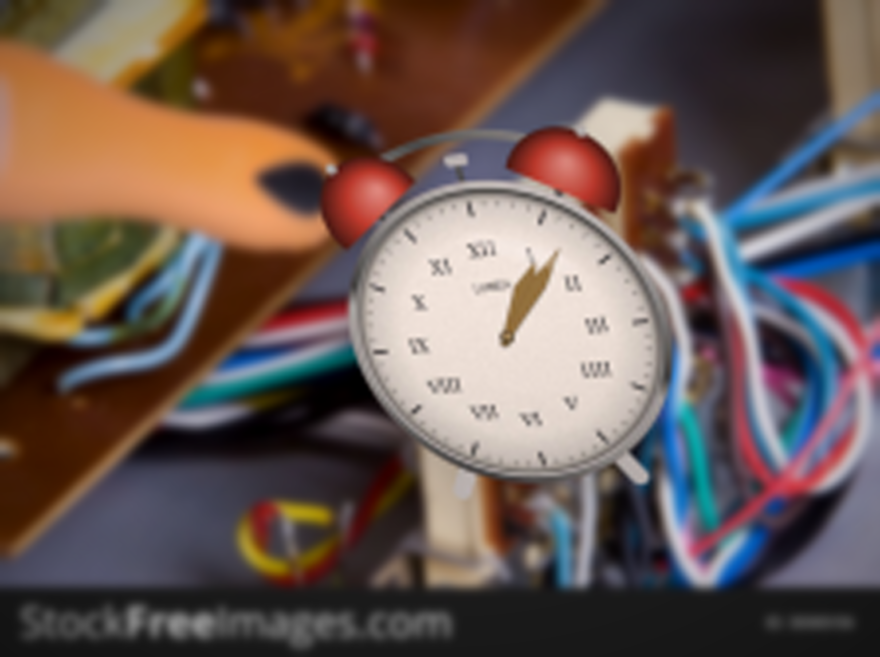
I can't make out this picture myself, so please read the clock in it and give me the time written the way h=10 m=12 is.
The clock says h=1 m=7
